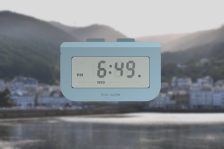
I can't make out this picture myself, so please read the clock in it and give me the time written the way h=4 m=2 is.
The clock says h=6 m=49
